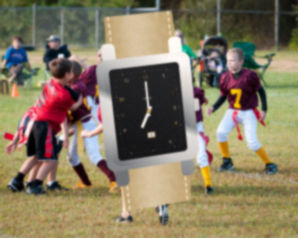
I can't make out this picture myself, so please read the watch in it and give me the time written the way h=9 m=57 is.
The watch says h=7 m=0
